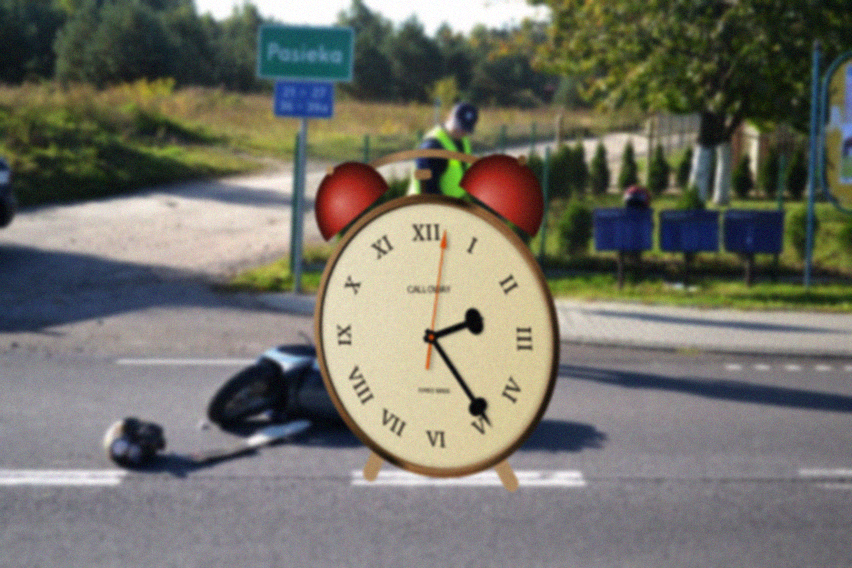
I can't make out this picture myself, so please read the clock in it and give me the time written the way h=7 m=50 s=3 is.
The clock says h=2 m=24 s=2
